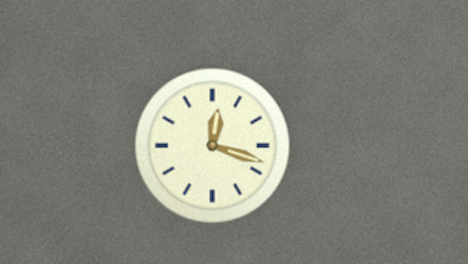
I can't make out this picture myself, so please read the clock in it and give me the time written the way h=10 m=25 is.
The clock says h=12 m=18
